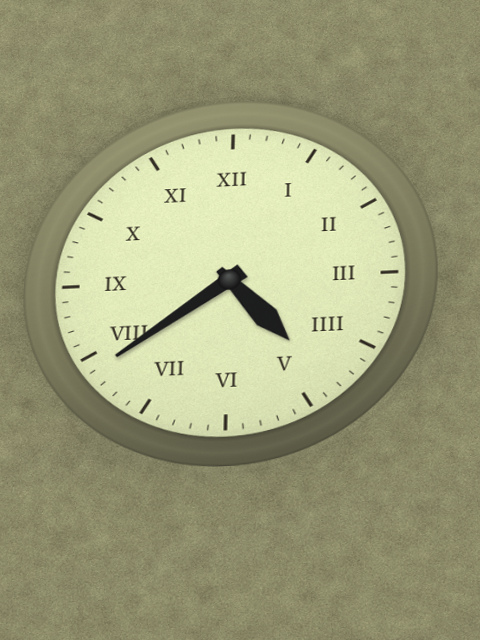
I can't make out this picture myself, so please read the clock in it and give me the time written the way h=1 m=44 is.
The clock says h=4 m=39
